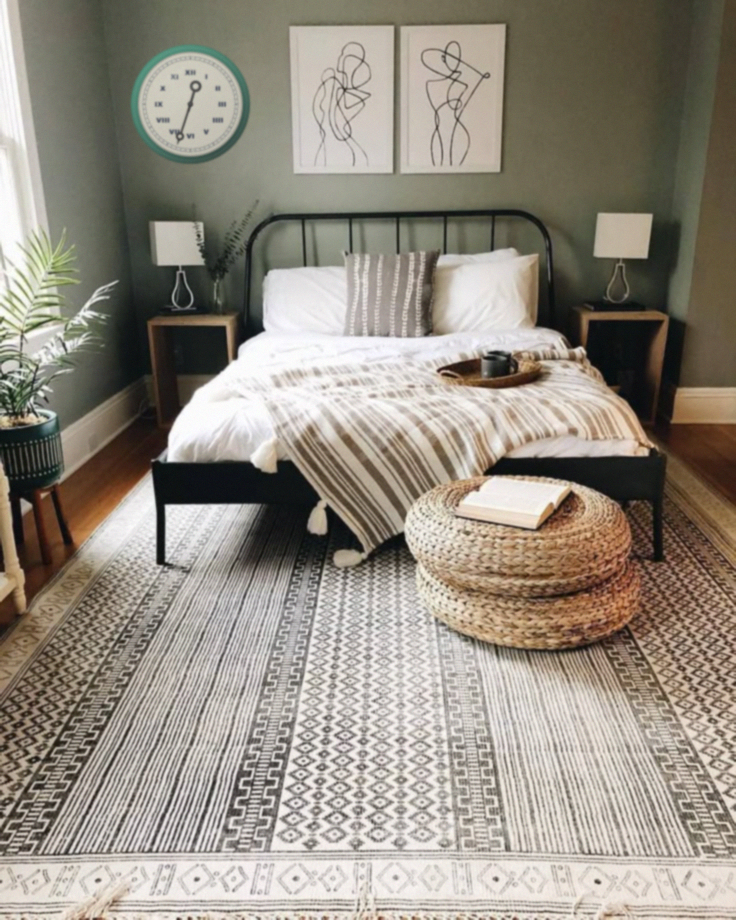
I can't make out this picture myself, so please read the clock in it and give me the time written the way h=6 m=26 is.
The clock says h=12 m=33
